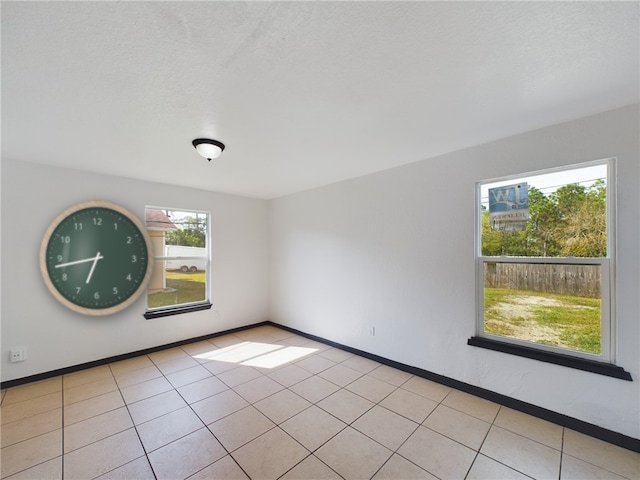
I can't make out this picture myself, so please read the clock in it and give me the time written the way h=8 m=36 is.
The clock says h=6 m=43
